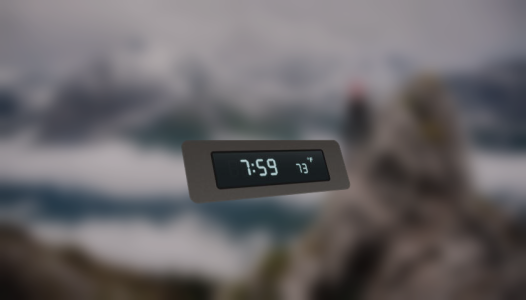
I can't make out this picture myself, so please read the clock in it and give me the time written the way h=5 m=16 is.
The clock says h=7 m=59
